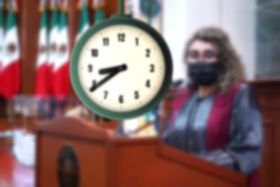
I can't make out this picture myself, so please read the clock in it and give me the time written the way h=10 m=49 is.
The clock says h=8 m=39
